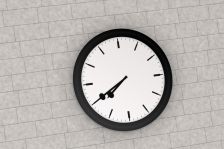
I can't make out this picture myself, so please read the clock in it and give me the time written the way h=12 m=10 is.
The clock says h=7 m=40
